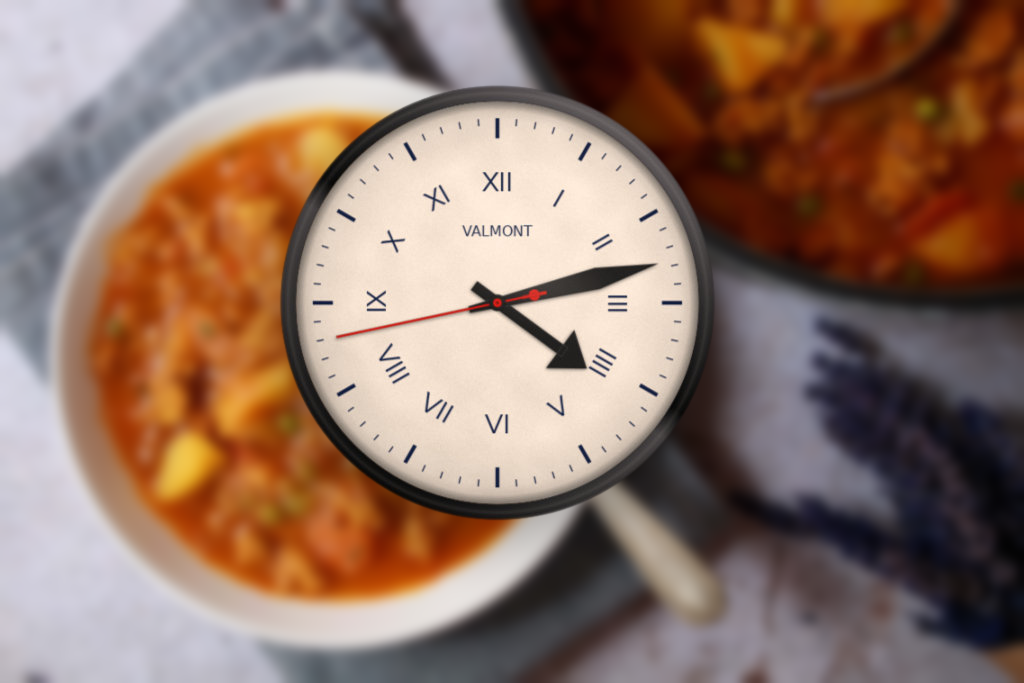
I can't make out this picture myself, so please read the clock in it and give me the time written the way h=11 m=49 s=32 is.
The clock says h=4 m=12 s=43
